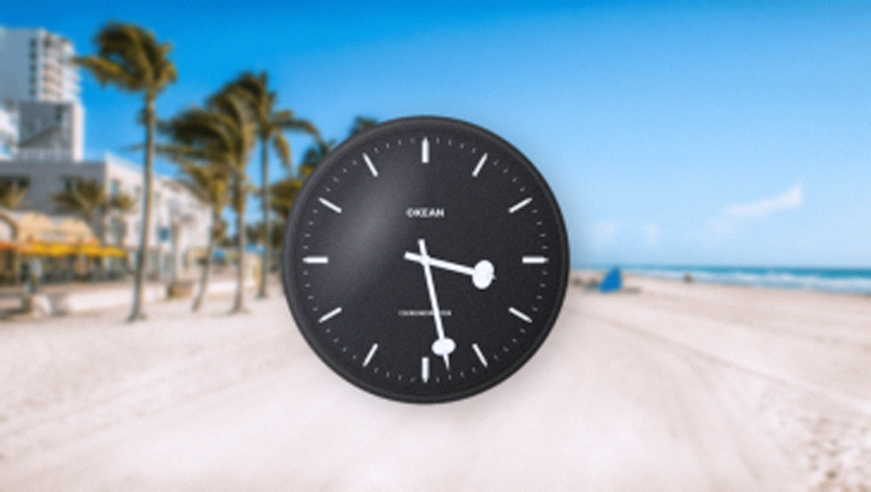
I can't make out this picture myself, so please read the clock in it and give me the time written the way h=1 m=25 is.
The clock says h=3 m=28
